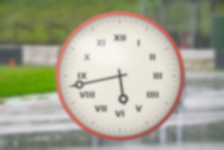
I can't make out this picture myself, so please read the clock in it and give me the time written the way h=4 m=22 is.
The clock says h=5 m=43
